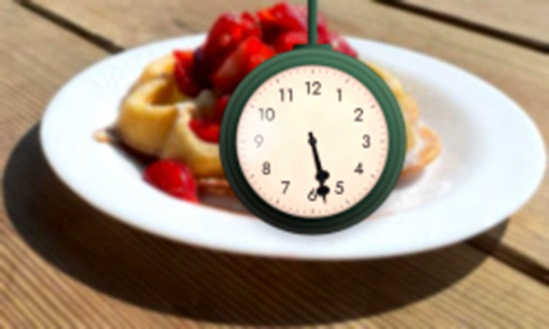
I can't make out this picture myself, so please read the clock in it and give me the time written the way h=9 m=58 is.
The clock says h=5 m=28
